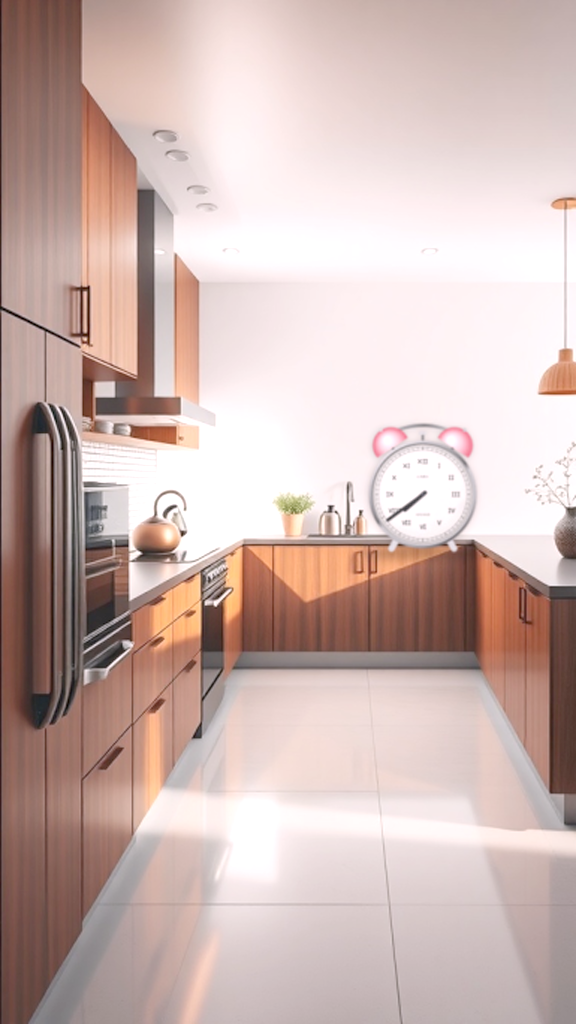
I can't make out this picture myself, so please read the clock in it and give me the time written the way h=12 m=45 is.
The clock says h=7 m=39
